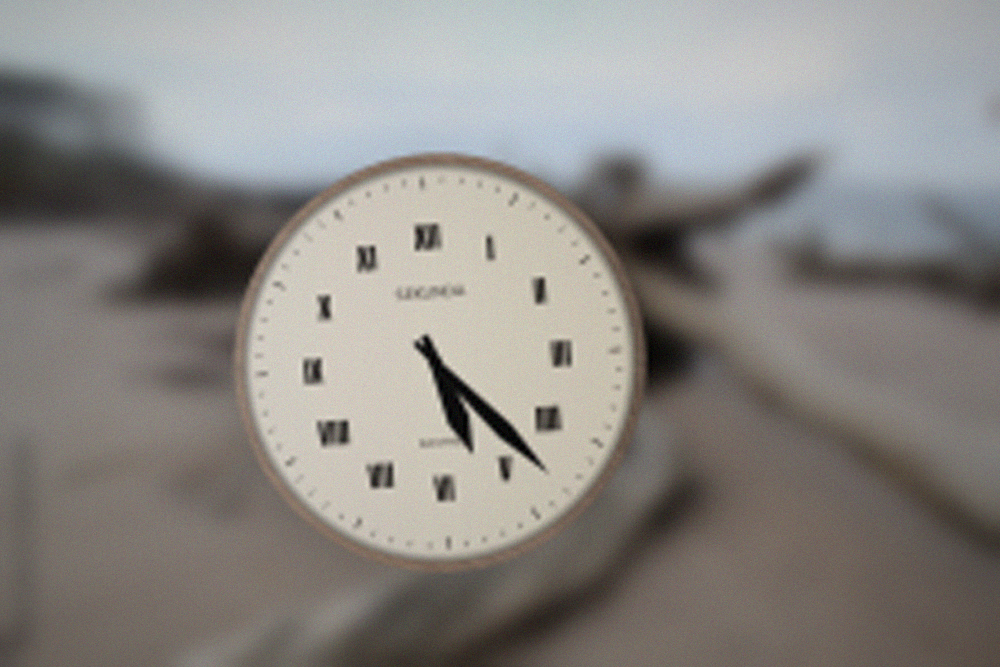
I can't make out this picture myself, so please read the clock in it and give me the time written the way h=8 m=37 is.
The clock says h=5 m=23
